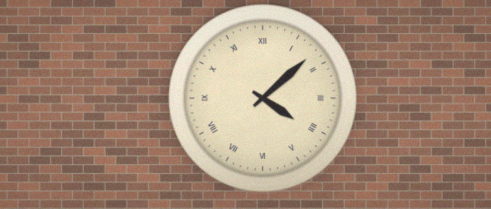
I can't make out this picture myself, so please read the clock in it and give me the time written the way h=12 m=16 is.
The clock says h=4 m=8
